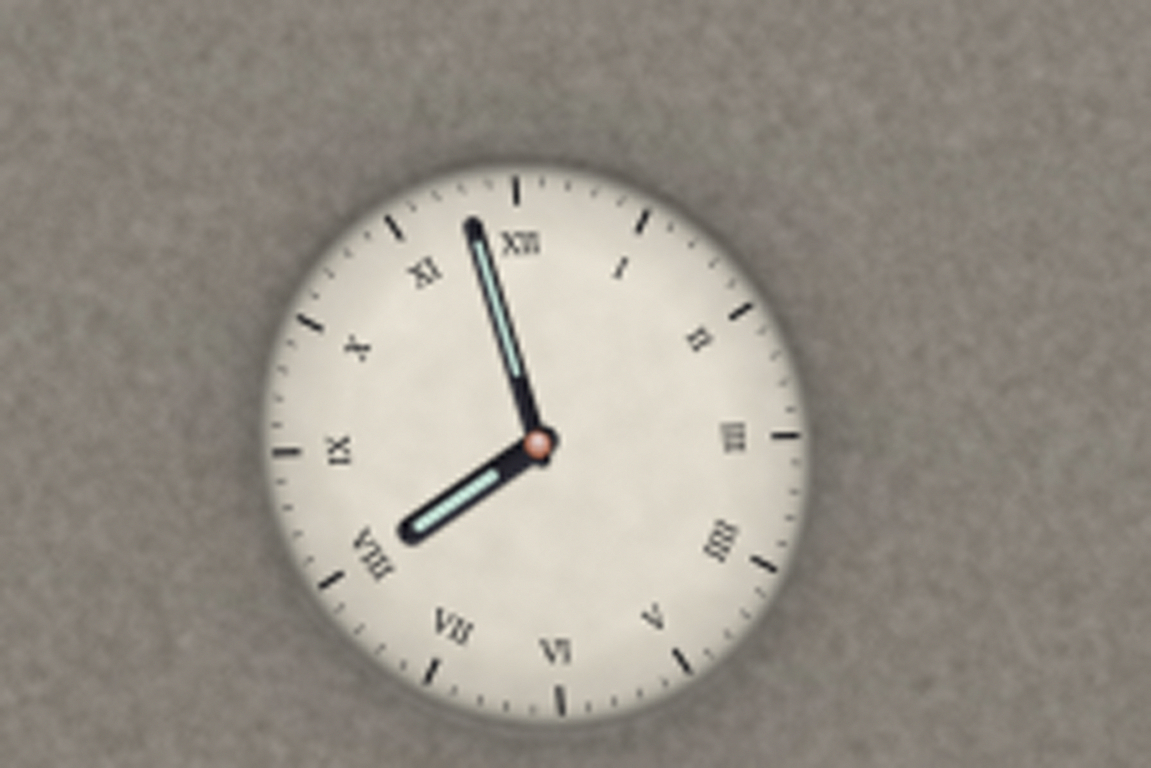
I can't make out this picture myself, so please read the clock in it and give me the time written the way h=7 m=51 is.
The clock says h=7 m=58
